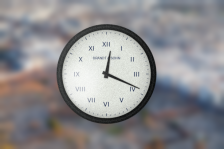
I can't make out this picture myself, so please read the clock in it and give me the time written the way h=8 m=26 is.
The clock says h=12 m=19
